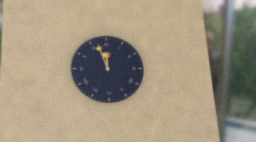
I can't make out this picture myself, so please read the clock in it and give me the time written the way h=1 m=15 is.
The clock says h=11 m=57
